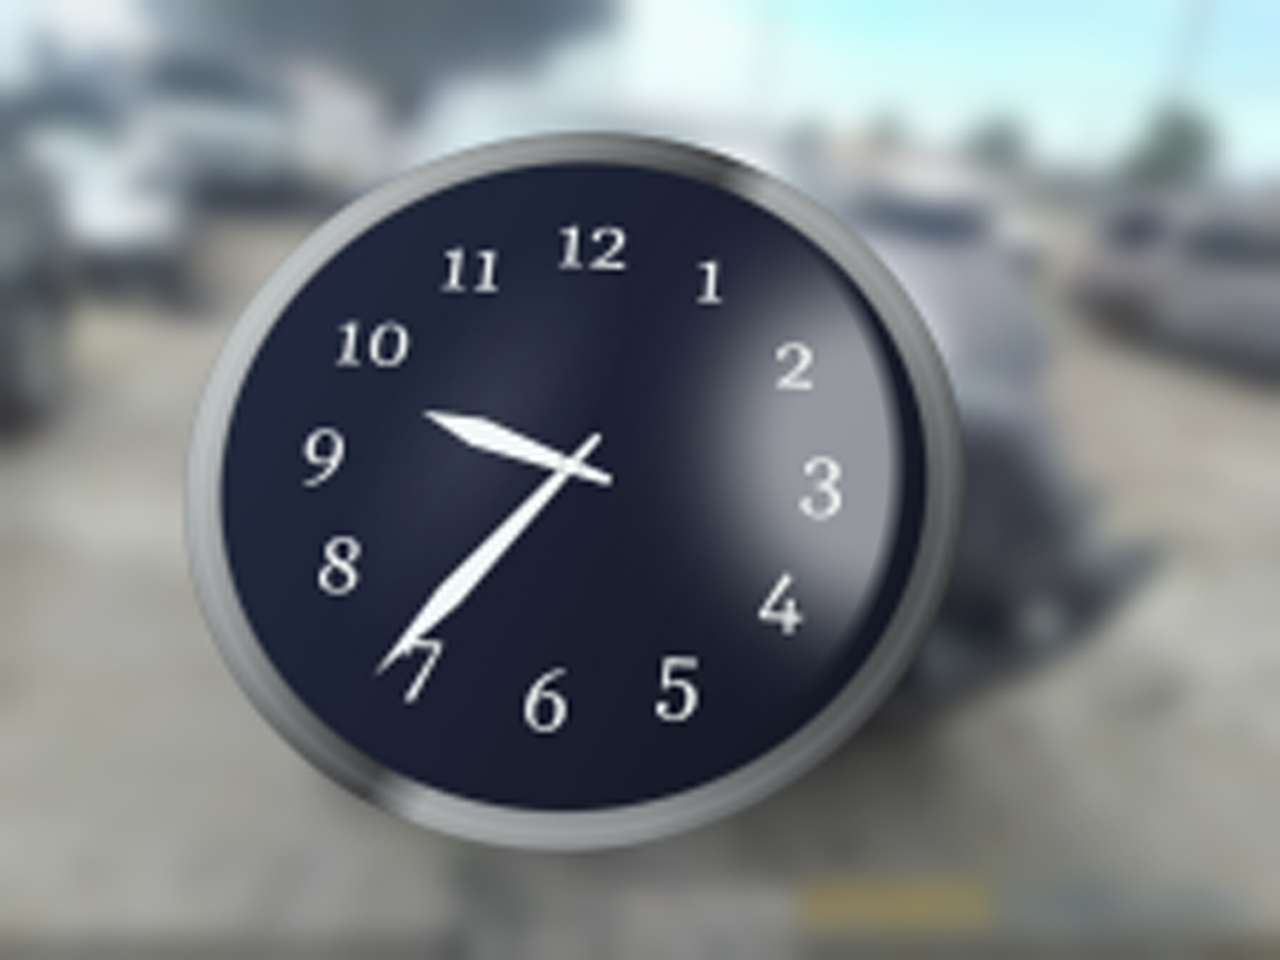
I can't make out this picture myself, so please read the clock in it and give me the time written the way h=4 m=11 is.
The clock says h=9 m=36
